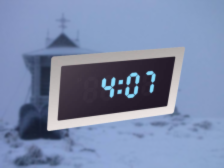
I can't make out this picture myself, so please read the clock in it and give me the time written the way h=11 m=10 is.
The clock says h=4 m=7
